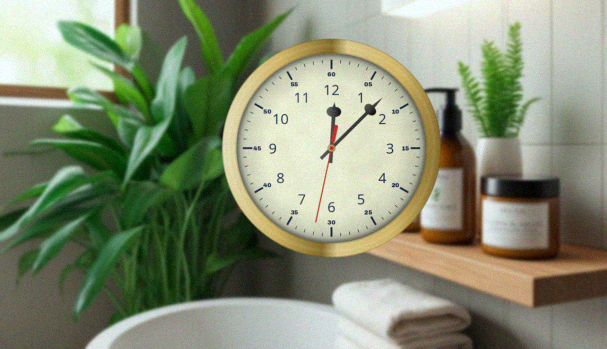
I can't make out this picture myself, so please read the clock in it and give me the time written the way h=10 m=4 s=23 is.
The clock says h=12 m=7 s=32
